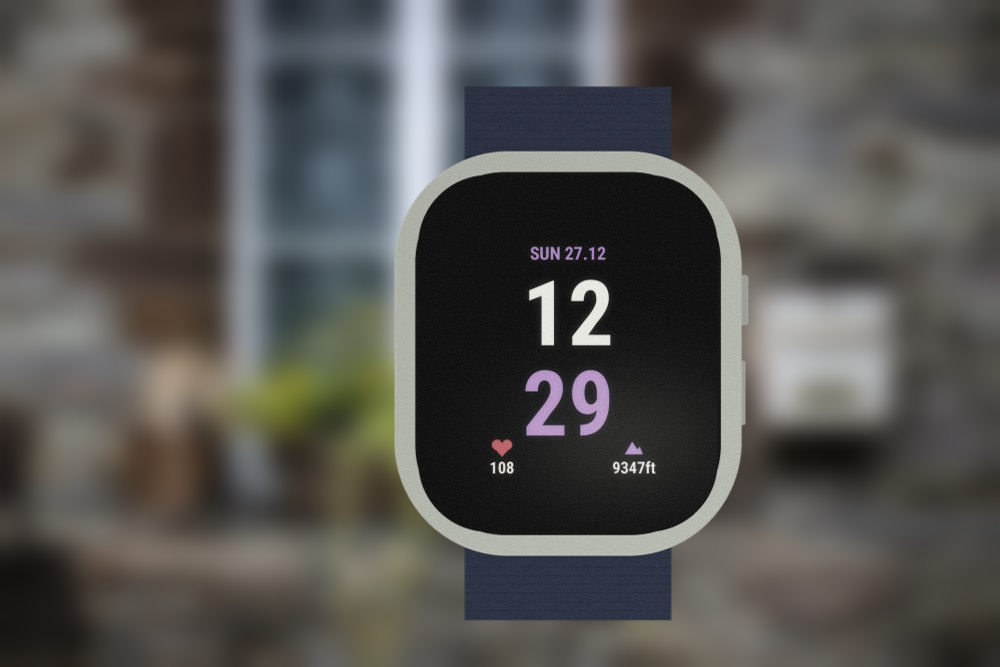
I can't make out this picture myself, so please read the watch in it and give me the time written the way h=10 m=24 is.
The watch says h=12 m=29
